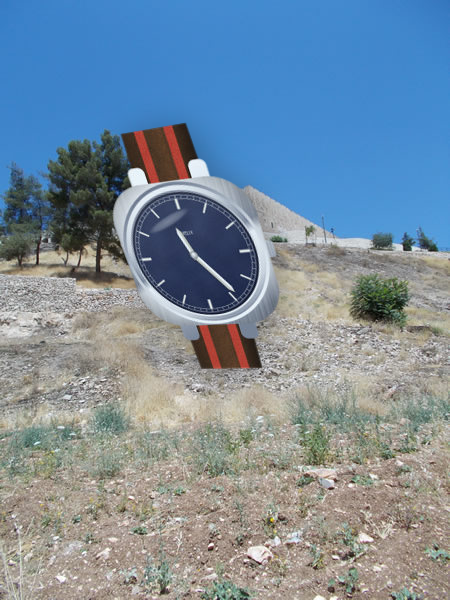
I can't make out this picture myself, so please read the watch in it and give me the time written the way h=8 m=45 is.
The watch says h=11 m=24
